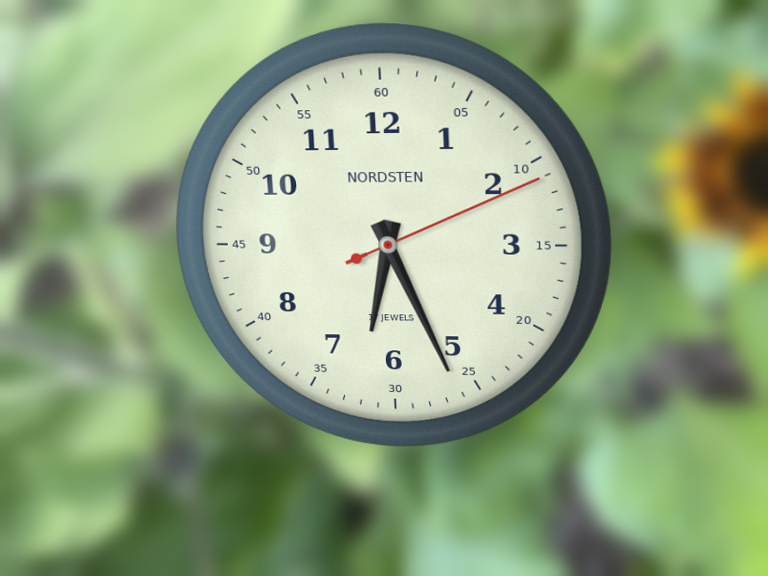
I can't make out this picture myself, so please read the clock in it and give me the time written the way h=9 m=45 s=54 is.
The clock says h=6 m=26 s=11
